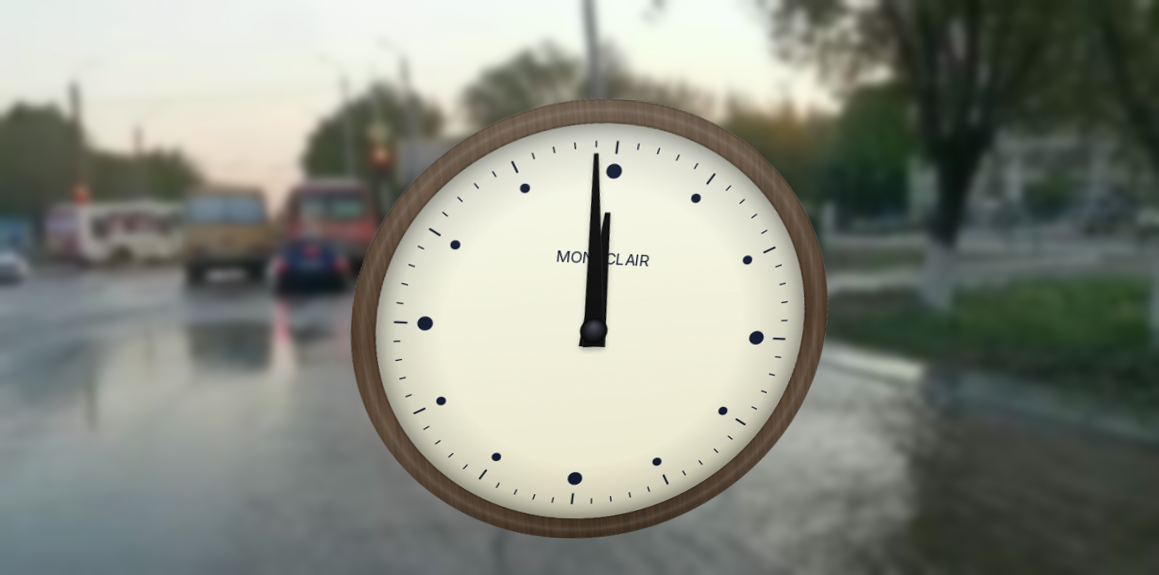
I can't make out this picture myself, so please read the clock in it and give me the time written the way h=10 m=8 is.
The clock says h=11 m=59
